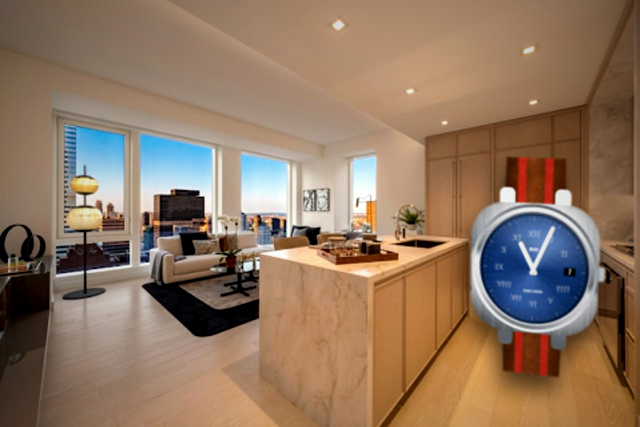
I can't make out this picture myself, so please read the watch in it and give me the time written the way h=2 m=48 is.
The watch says h=11 m=4
